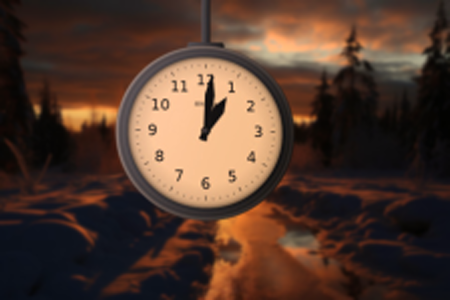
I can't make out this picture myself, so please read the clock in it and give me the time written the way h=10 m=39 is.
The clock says h=1 m=1
